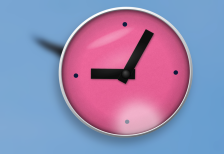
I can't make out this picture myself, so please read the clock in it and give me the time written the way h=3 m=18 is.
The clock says h=9 m=5
